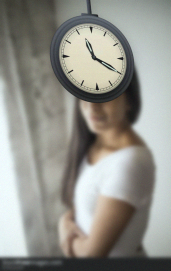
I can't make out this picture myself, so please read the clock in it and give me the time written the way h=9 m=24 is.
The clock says h=11 m=20
